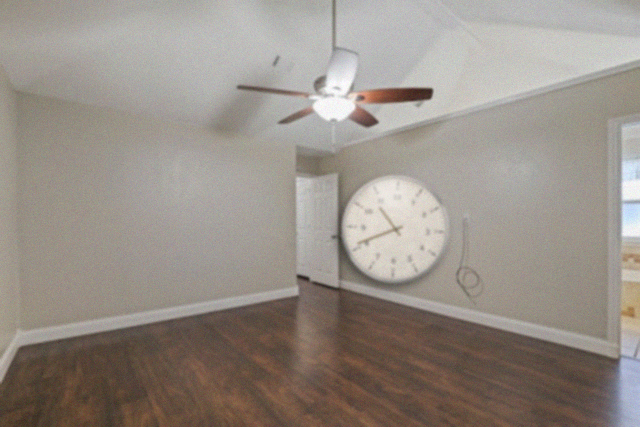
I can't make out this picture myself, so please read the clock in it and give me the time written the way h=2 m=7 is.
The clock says h=10 m=41
